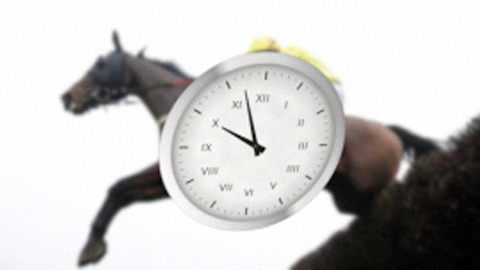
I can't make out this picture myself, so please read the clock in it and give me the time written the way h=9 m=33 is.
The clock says h=9 m=57
